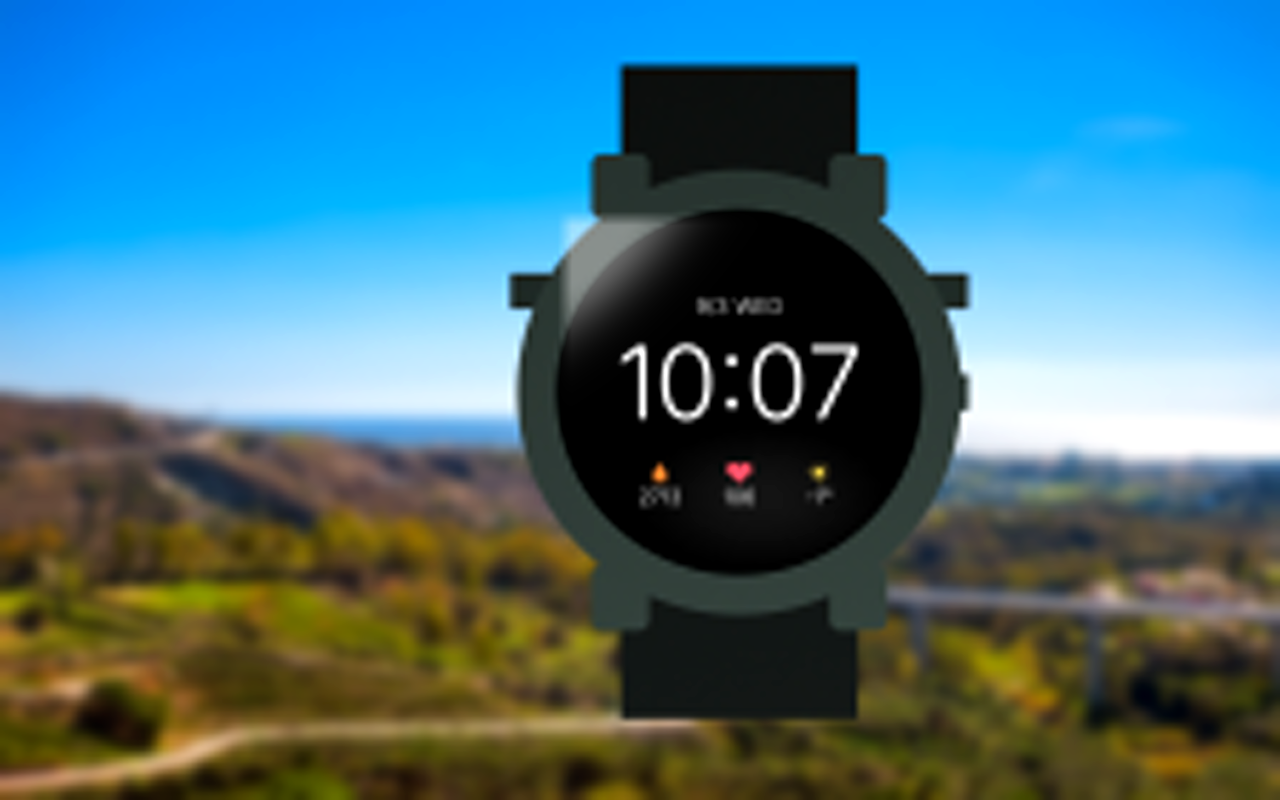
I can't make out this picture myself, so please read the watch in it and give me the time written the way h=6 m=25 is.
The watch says h=10 m=7
